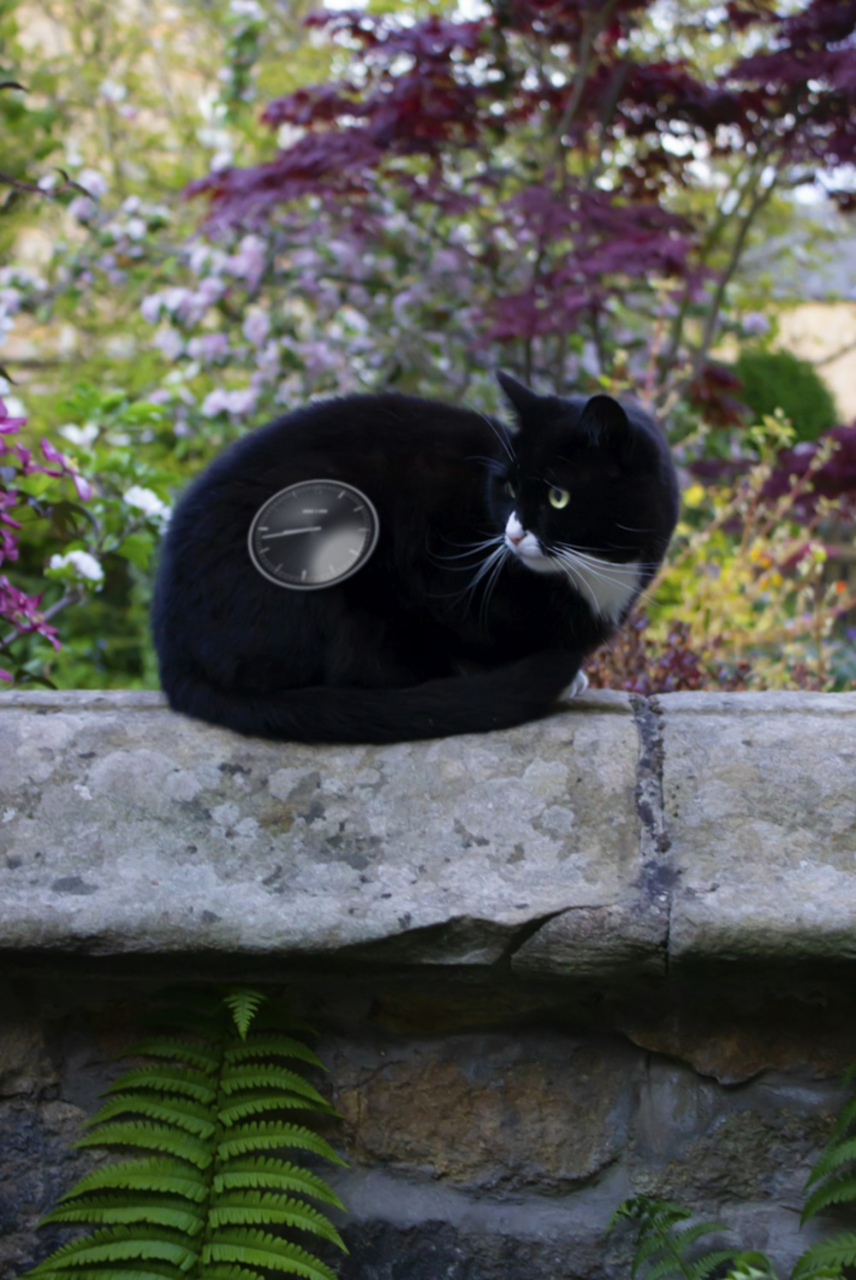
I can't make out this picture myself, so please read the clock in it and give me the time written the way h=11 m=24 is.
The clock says h=8 m=43
